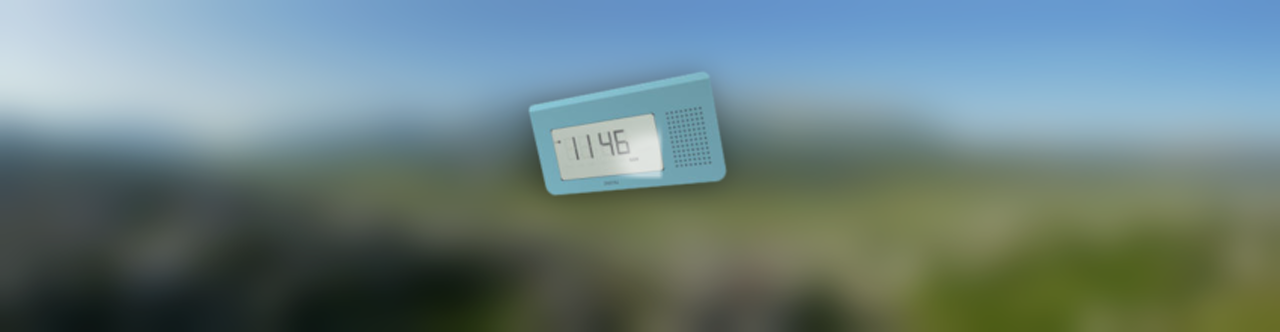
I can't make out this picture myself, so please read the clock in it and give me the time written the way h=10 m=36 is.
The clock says h=11 m=46
